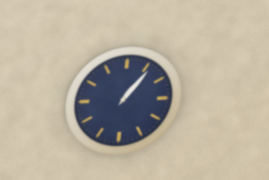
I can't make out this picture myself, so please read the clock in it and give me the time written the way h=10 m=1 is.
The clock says h=1 m=6
